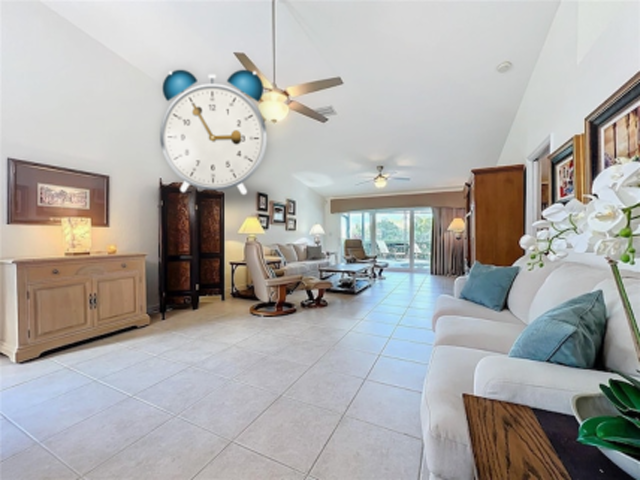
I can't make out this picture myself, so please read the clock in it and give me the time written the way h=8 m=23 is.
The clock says h=2 m=55
